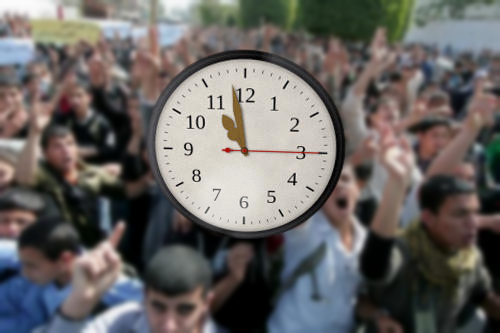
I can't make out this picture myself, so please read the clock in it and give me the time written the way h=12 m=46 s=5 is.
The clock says h=10 m=58 s=15
